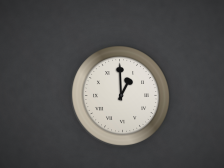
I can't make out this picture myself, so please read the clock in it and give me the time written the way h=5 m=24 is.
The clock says h=1 m=0
